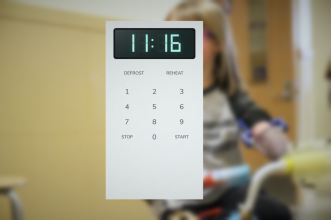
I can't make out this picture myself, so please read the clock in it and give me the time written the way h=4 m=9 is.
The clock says h=11 m=16
